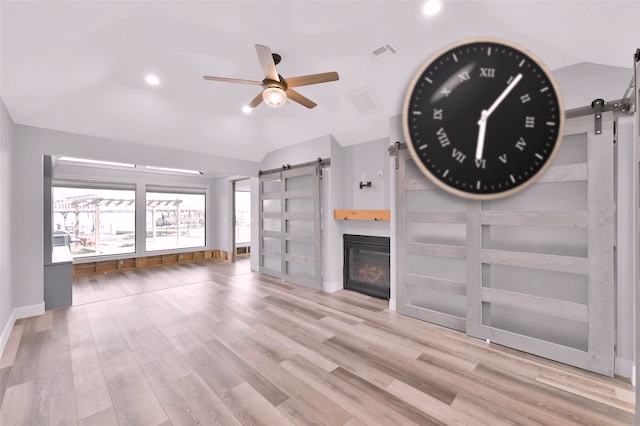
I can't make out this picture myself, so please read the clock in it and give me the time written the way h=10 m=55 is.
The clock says h=6 m=6
